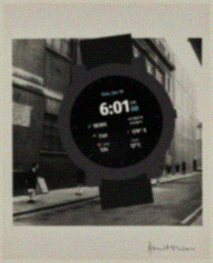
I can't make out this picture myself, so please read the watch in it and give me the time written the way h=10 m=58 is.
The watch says h=6 m=1
